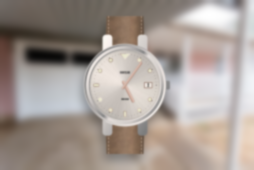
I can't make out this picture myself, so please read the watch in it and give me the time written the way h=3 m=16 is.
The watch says h=5 m=6
